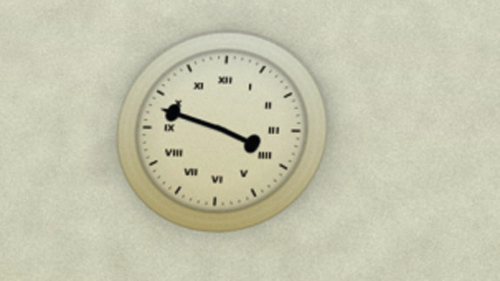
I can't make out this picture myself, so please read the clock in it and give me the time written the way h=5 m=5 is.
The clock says h=3 m=48
